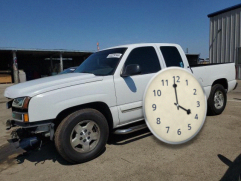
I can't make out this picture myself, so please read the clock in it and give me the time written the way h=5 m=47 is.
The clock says h=3 m=59
